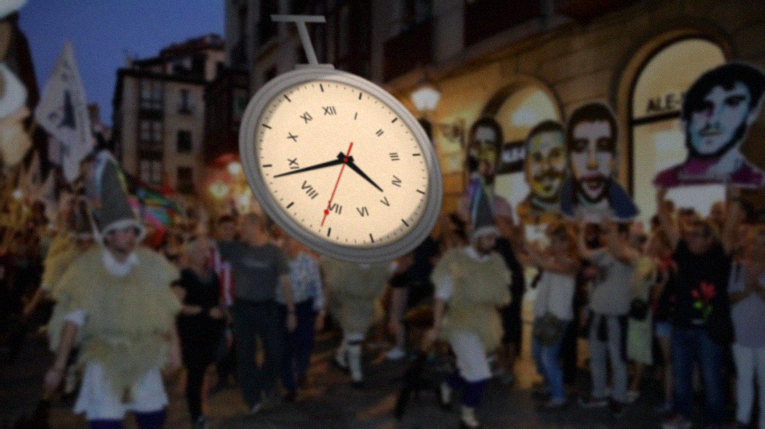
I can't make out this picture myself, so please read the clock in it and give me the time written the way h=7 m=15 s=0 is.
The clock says h=4 m=43 s=36
